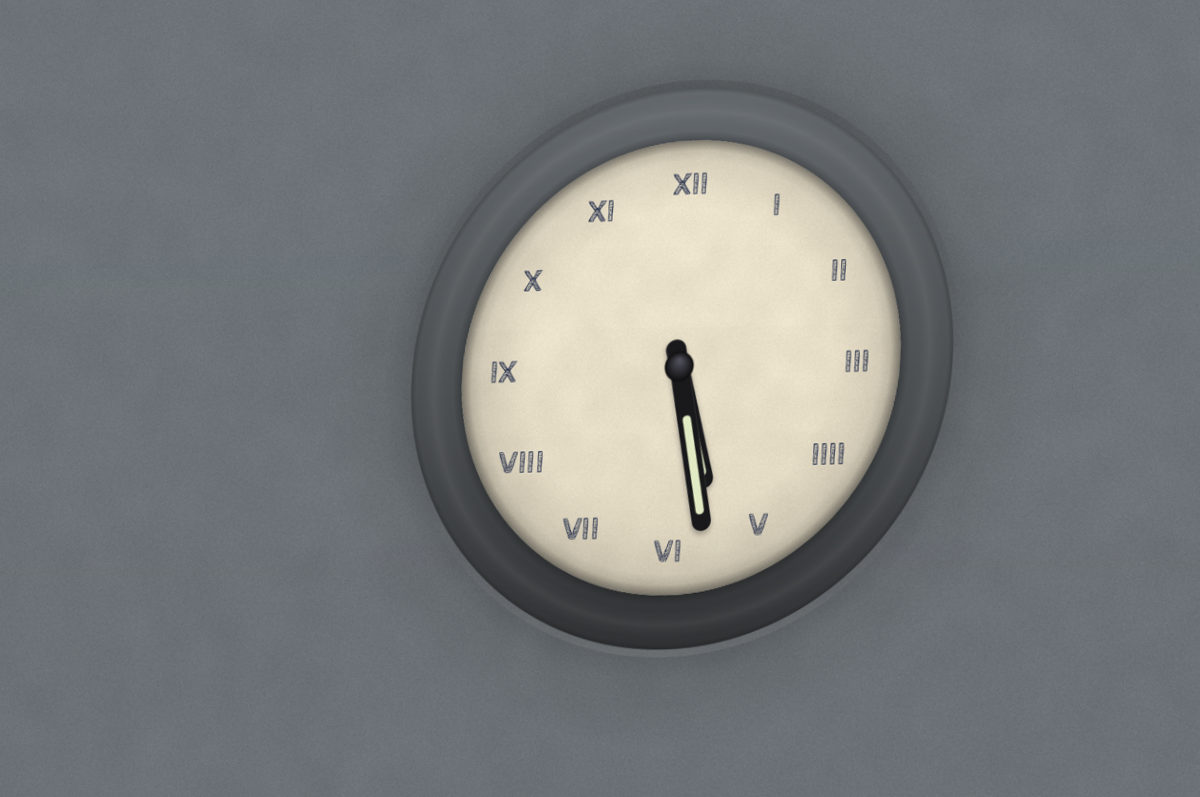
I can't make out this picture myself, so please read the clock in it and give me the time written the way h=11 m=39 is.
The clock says h=5 m=28
